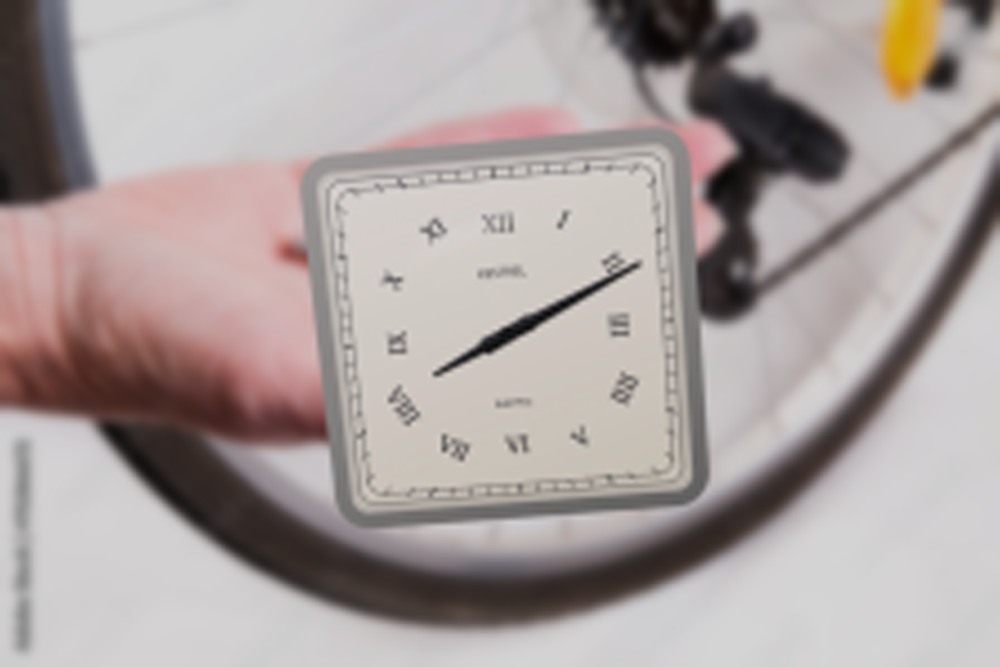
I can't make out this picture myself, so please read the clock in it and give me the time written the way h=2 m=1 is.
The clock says h=8 m=11
